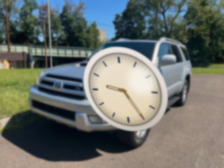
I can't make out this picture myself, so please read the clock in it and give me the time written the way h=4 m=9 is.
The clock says h=9 m=25
